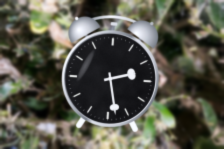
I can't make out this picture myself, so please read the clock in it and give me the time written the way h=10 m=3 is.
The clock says h=2 m=28
